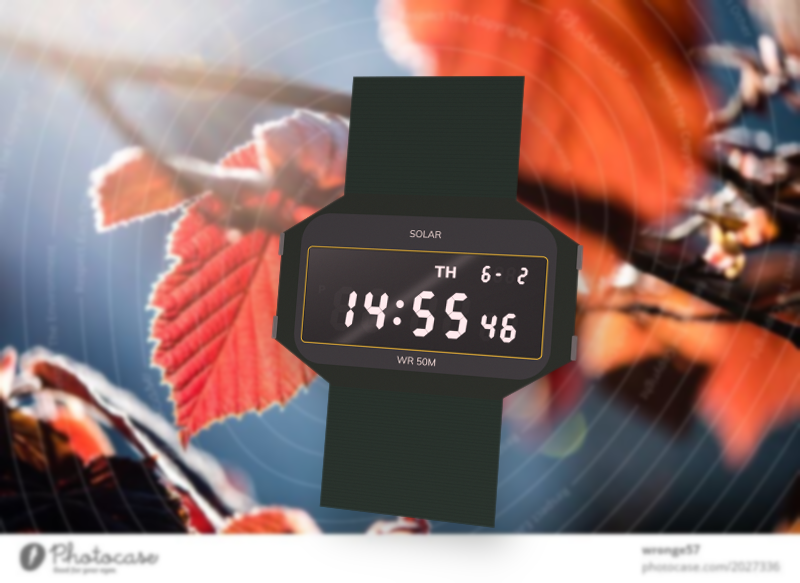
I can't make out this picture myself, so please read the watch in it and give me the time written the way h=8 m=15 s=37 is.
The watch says h=14 m=55 s=46
